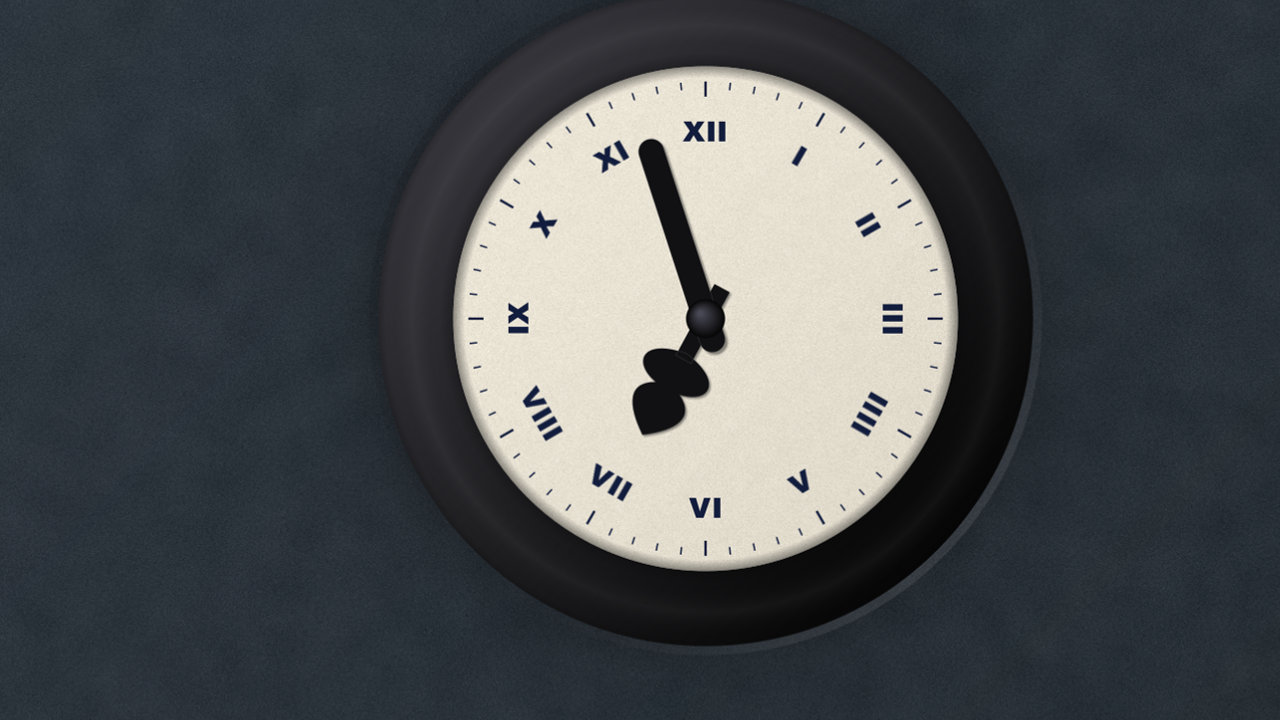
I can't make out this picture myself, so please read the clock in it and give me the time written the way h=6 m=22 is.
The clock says h=6 m=57
